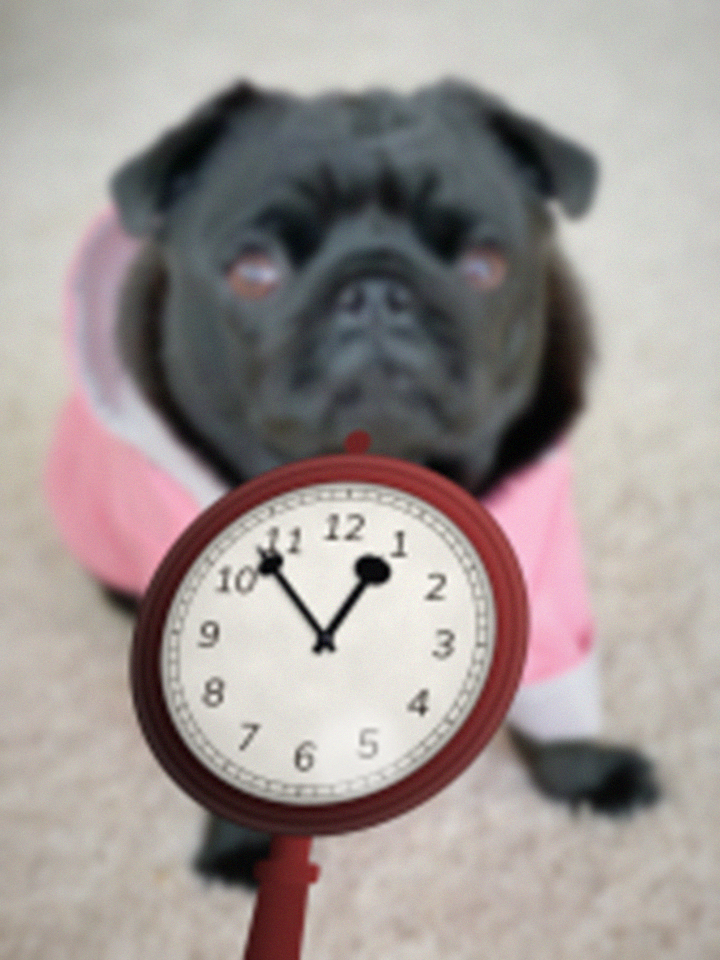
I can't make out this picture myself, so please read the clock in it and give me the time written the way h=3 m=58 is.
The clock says h=12 m=53
